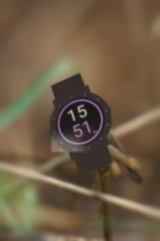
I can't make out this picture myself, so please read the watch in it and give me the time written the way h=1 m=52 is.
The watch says h=15 m=51
